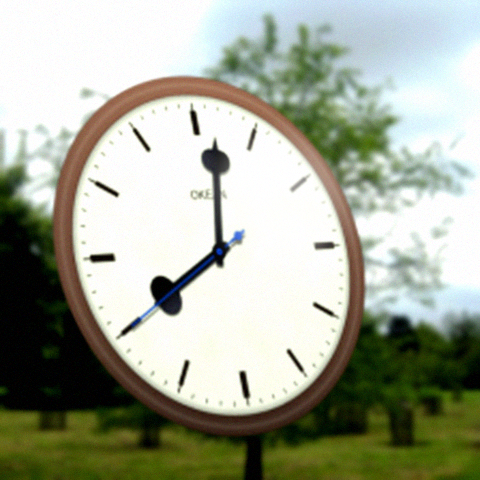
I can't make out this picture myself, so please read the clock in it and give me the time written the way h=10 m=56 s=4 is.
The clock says h=8 m=1 s=40
